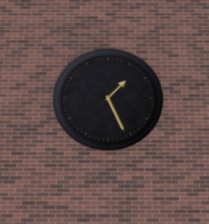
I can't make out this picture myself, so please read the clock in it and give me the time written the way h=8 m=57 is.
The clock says h=1 m=26
